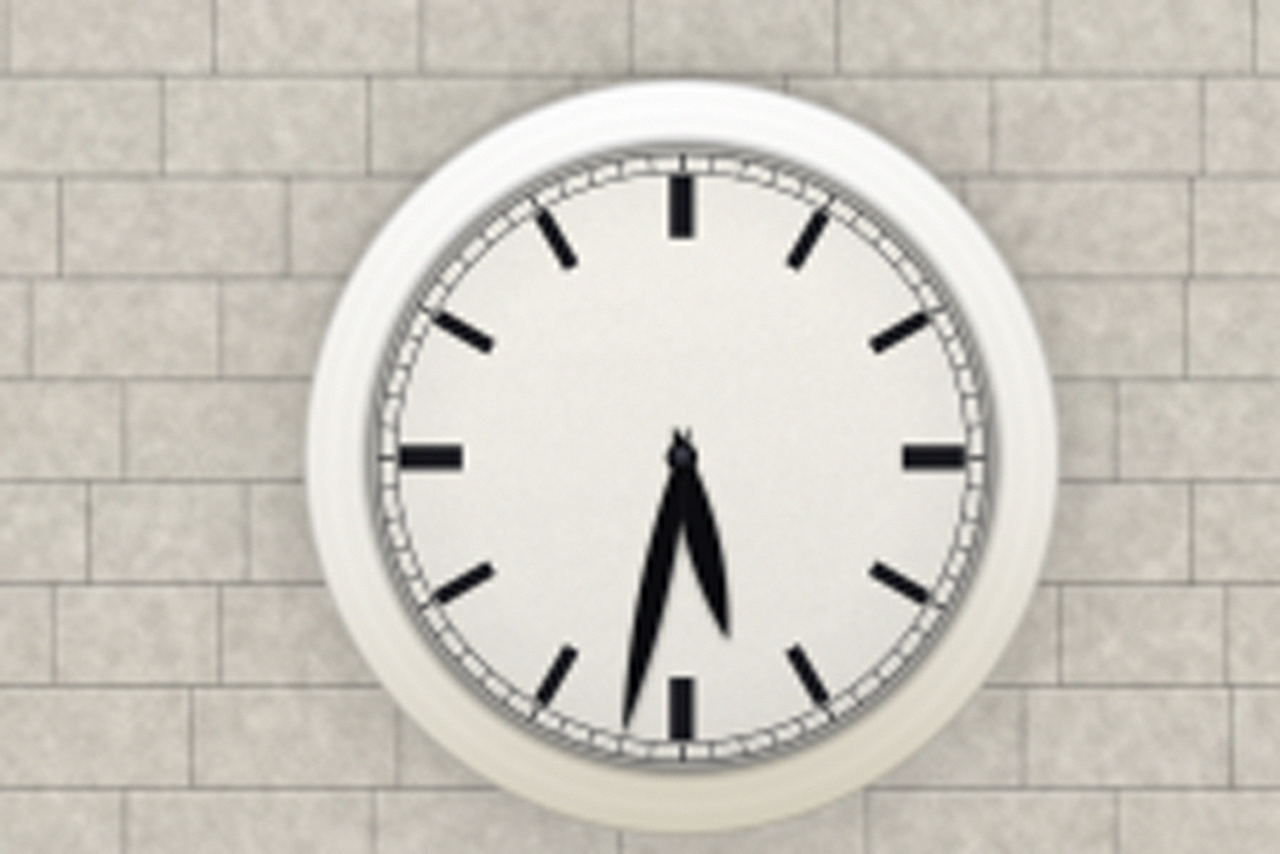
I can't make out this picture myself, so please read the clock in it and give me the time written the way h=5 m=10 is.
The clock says h=5 m=32
